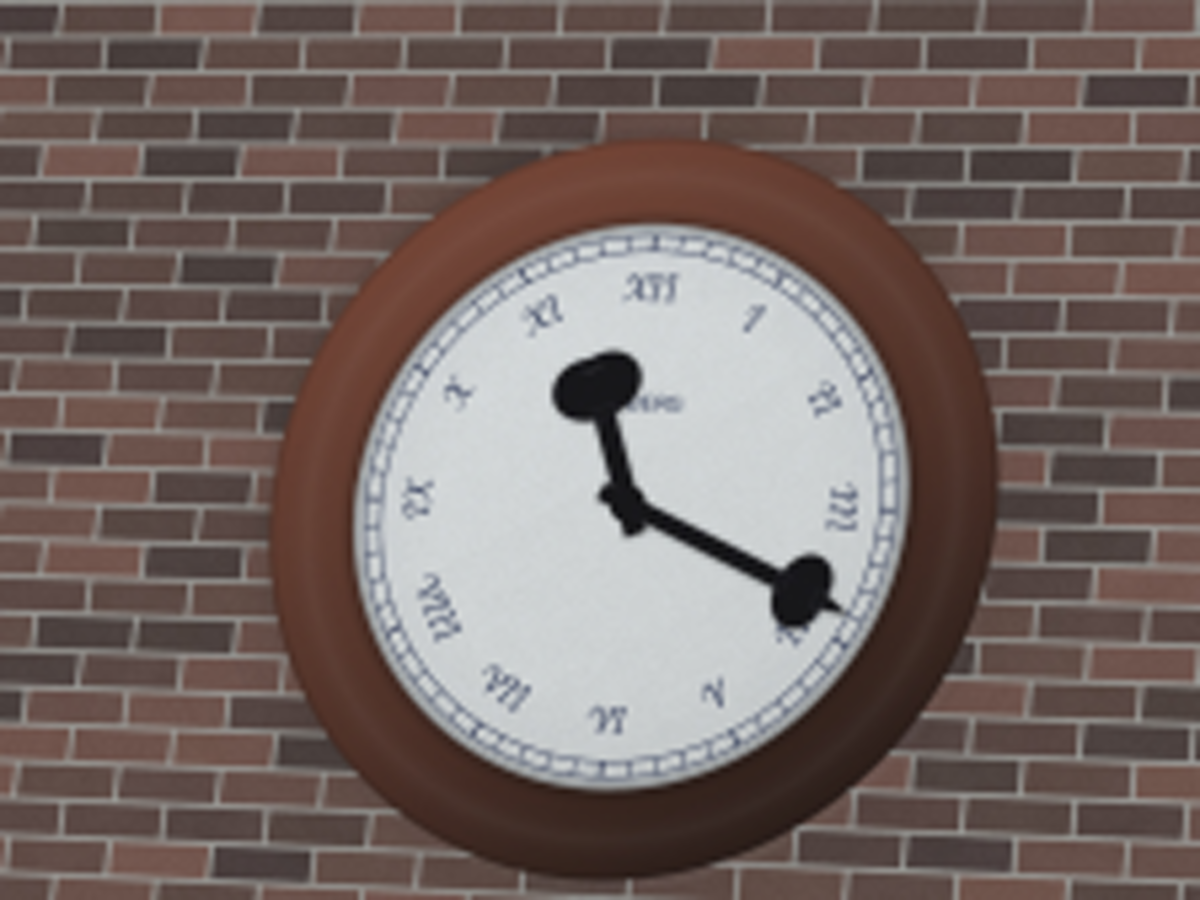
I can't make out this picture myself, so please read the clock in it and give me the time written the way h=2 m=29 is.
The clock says h=11 m=19
